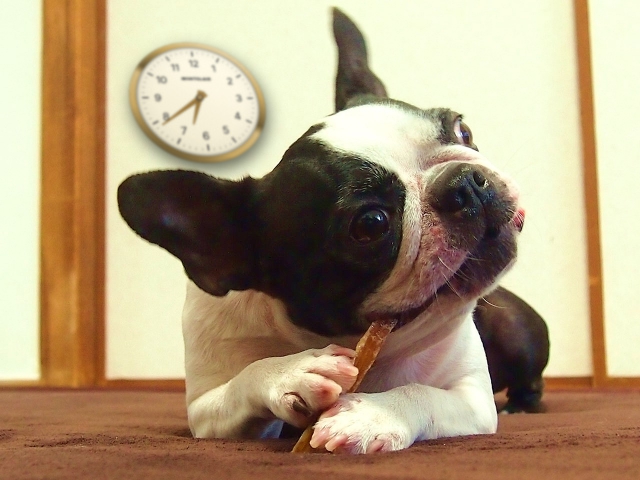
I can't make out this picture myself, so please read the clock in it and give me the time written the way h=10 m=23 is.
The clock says h=6 m=39
